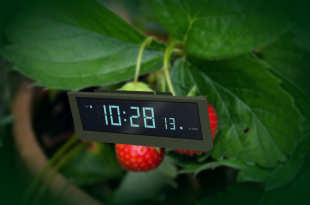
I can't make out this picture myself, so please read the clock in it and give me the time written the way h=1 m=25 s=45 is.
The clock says h=10 m=28 s=13
